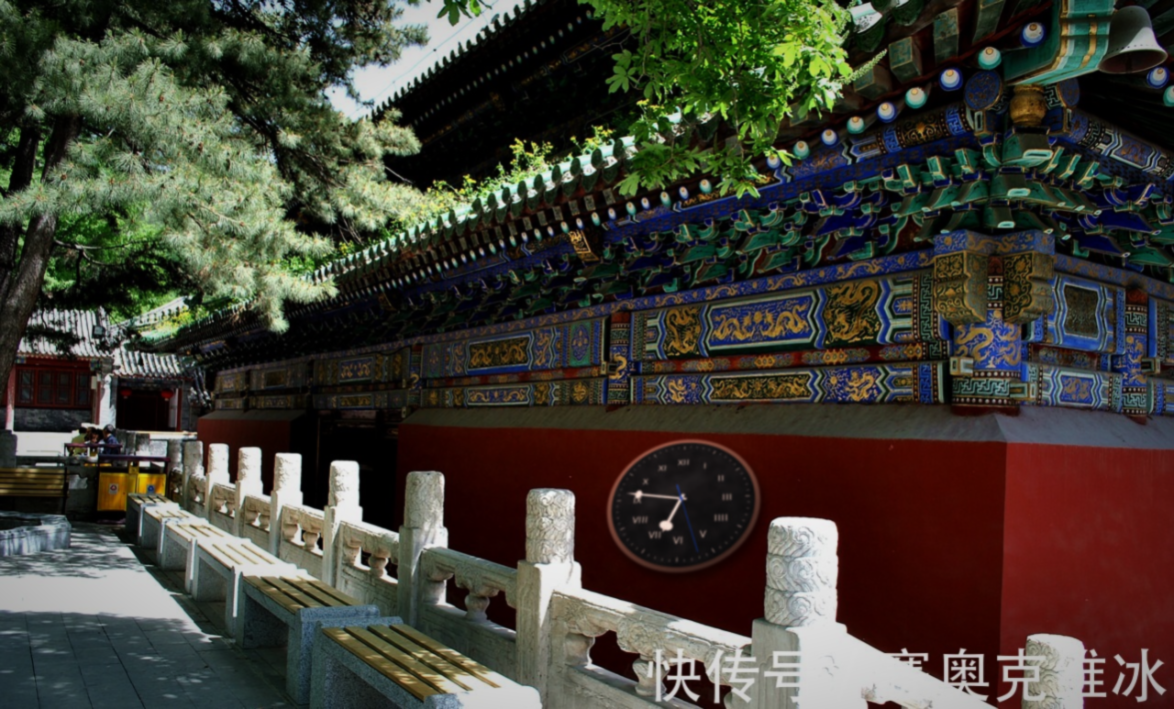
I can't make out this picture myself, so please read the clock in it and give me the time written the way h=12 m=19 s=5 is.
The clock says h=6 m=46 s=27
